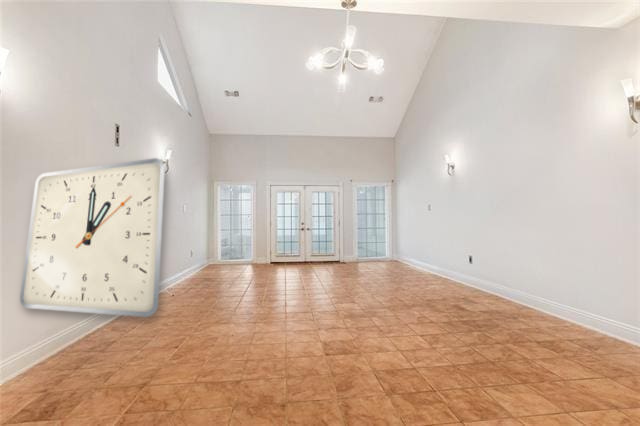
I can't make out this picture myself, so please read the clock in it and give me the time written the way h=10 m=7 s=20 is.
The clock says h=1 m=0 s=8
